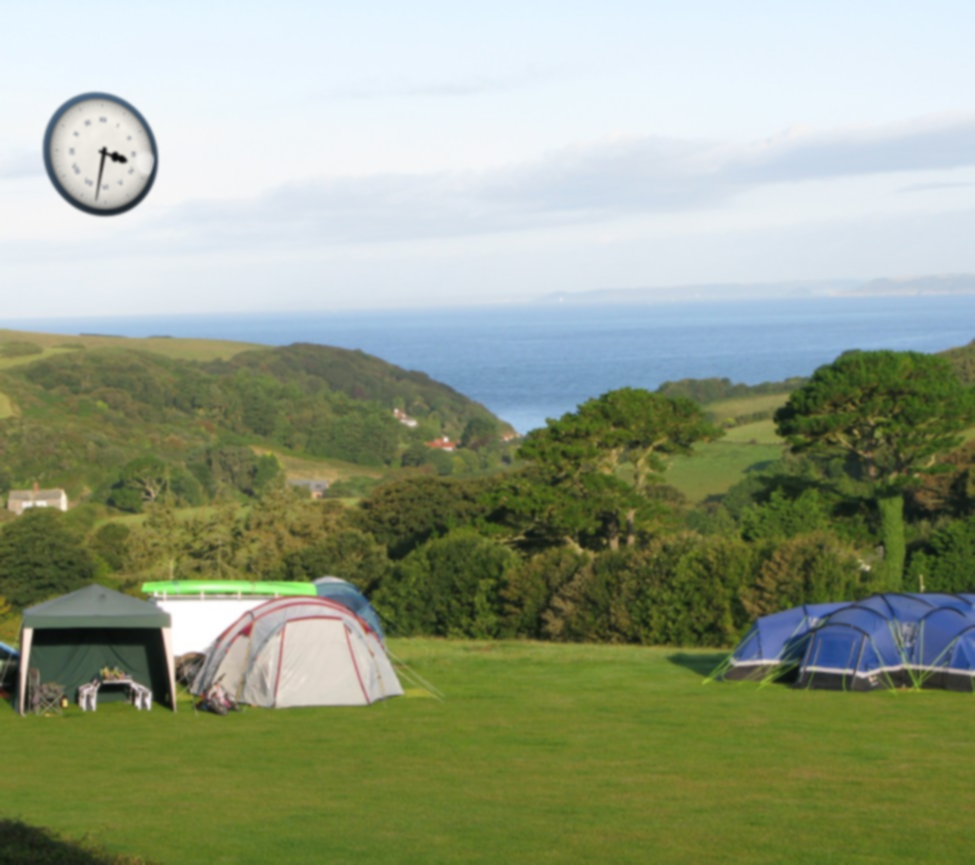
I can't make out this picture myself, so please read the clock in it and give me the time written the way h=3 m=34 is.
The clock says h=3 m=32
